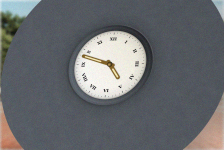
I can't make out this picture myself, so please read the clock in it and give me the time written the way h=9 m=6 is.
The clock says h=4 m=48
